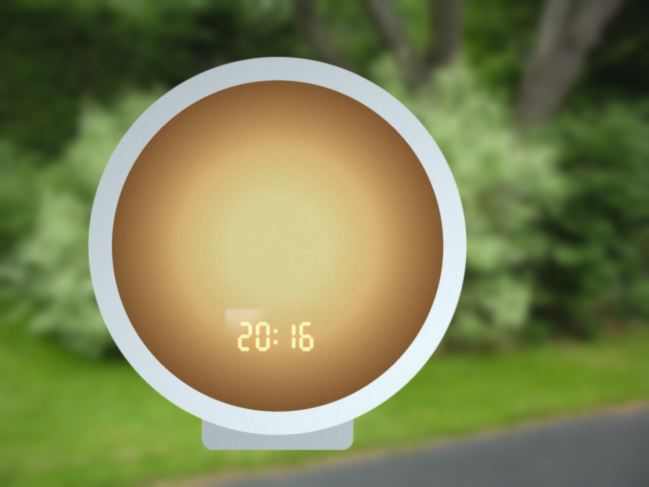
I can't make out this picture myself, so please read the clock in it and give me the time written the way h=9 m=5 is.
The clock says h=20 m=16
